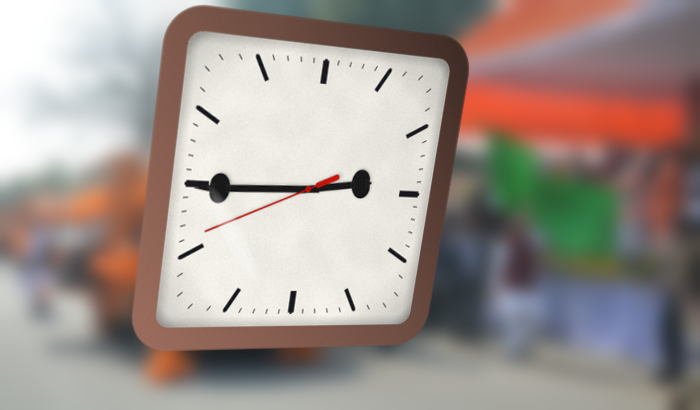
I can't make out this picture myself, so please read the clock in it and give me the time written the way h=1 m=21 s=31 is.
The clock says h=2 m=44 s=41
